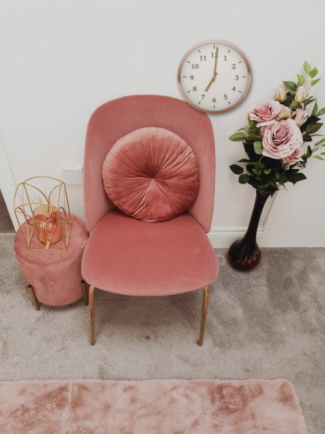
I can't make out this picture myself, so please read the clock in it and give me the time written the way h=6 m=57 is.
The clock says h=7 m=1
